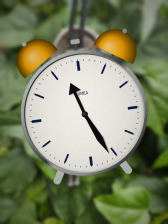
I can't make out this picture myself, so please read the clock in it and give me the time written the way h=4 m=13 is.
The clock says h=11 m=26
